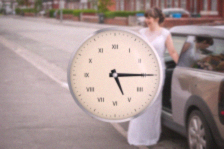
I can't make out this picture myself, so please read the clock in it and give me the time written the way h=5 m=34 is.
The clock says h=5 m=15
